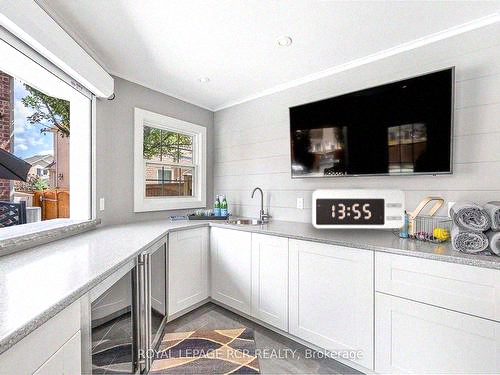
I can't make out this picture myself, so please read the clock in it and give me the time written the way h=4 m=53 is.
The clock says h=13 m=55
